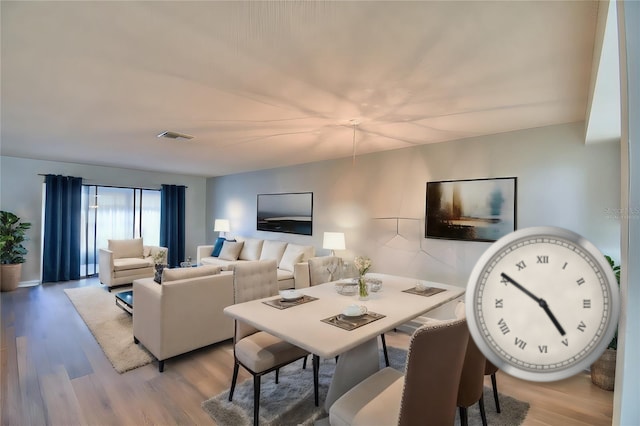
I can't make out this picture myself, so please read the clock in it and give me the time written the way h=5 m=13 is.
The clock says h=4 m=51
